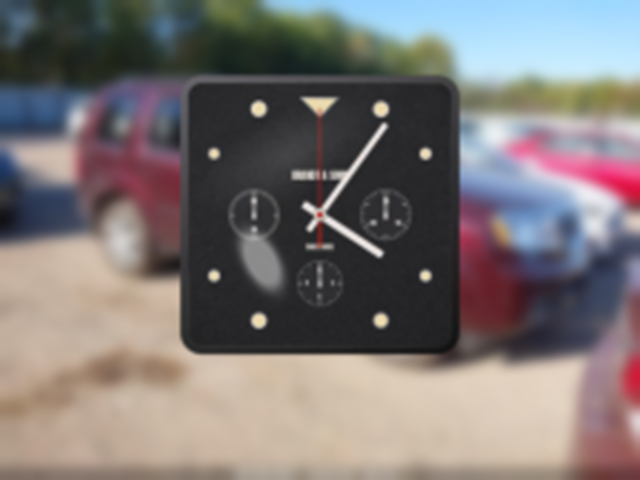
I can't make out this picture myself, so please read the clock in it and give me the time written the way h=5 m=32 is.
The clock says h=4 m=6
